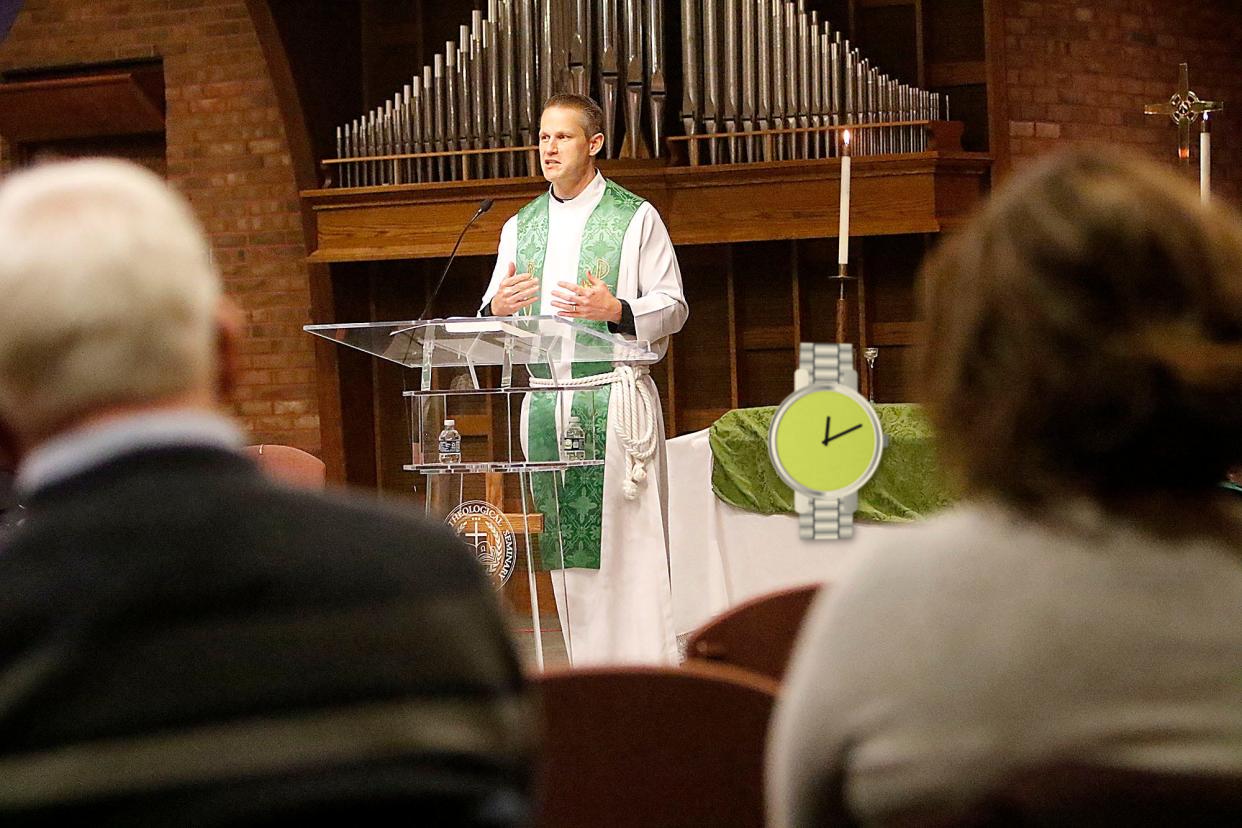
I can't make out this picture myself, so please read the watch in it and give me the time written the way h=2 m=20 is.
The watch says h=12 m=11
